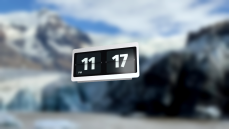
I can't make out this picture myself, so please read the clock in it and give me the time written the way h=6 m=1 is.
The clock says h=11 m=17
